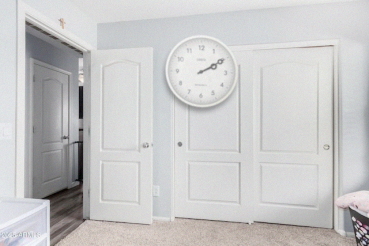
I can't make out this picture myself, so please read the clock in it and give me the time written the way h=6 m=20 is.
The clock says h=2 m=10
